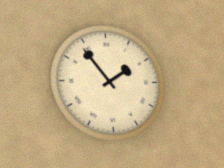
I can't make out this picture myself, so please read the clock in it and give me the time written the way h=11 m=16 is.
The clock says h=1 m=54
